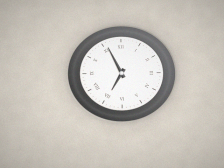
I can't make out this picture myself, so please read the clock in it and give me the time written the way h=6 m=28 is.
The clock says h=6 m=56
